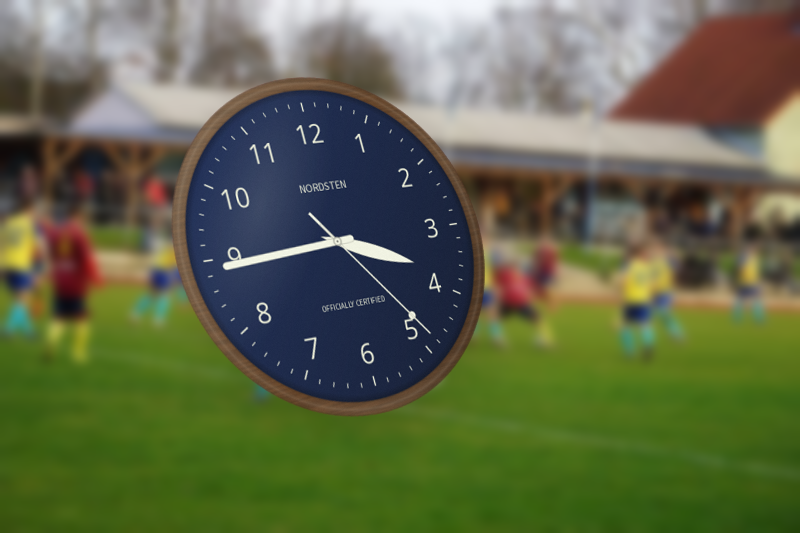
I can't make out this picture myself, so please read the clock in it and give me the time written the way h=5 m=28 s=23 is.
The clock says h=3 m=44 s=24
